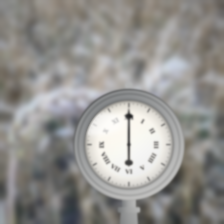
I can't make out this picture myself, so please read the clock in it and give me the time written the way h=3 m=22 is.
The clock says h=6 m=0
